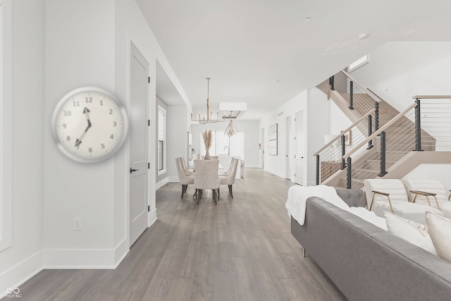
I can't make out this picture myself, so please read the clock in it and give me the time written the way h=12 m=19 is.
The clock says h=11 m=36
